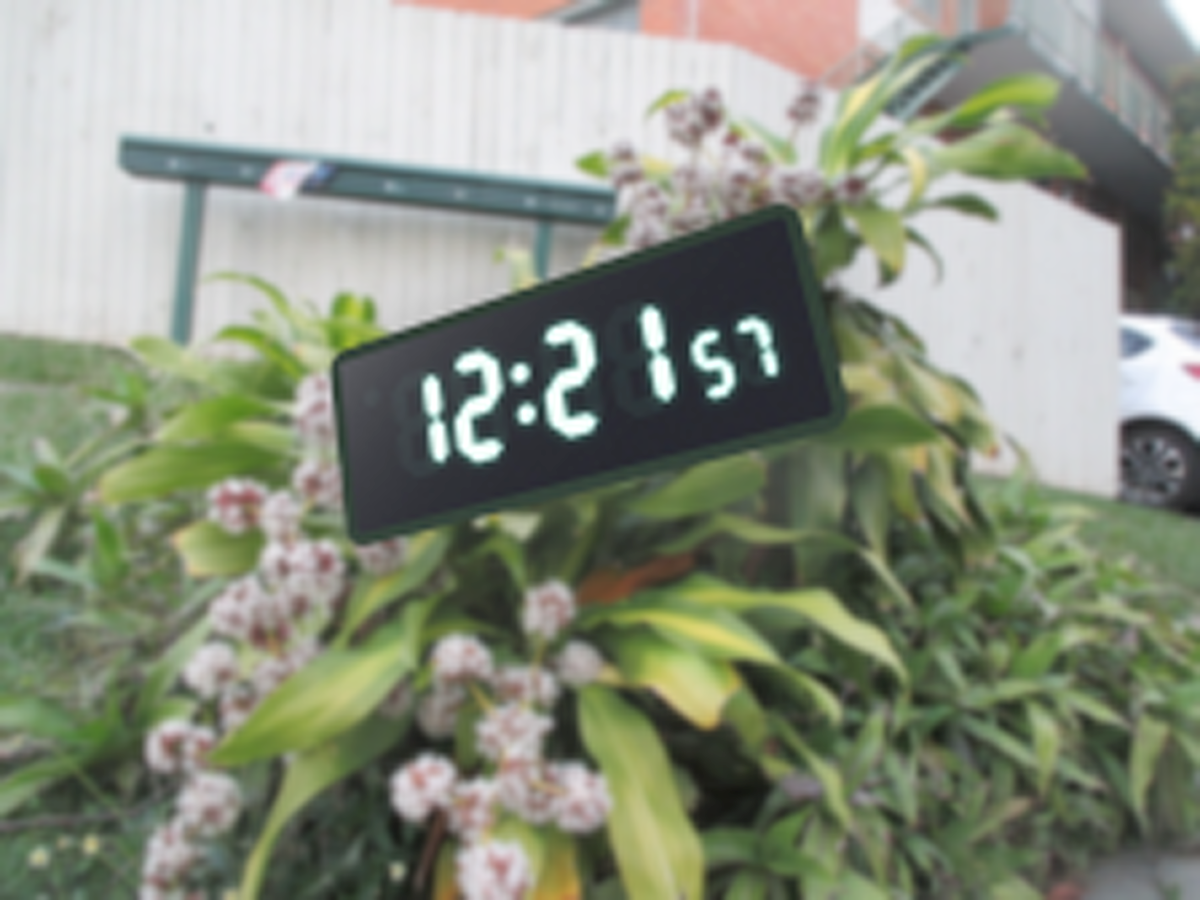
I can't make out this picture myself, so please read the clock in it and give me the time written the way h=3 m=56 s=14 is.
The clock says h=12 m=21 s=57
